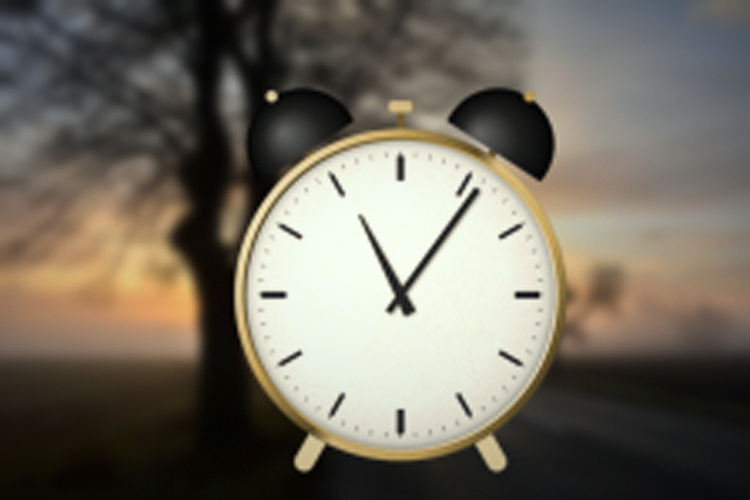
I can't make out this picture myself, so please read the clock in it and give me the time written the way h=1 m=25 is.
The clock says h=11 m=6
